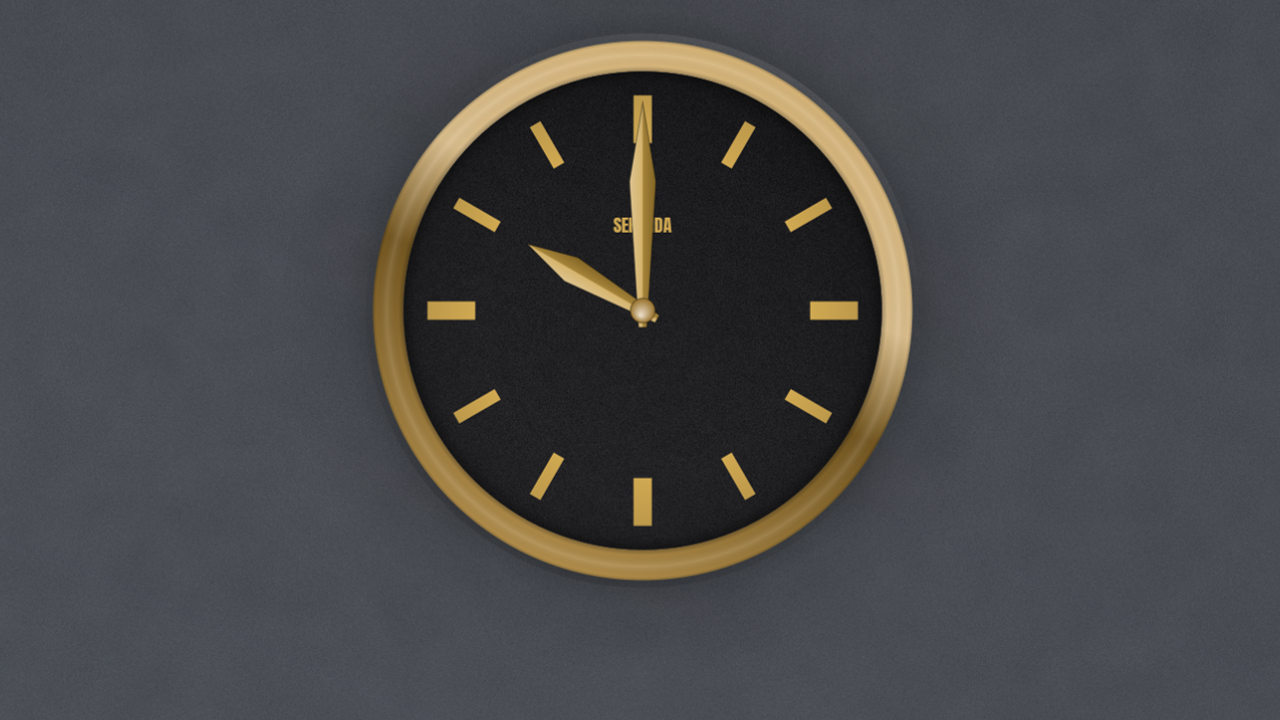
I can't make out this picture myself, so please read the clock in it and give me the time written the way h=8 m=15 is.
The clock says h=10 m=0
